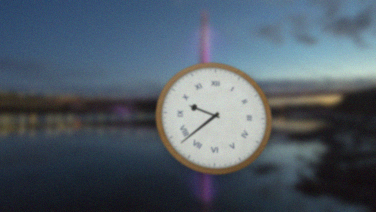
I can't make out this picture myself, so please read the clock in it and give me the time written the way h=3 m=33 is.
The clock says h=9 m=38
